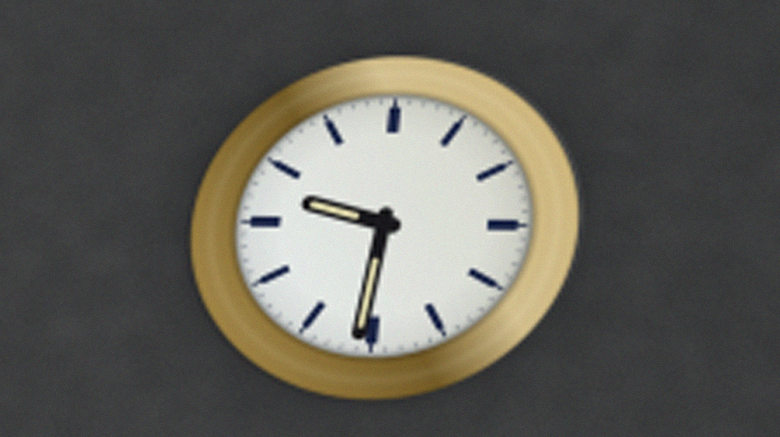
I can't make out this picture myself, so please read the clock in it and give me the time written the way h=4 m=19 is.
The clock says h=9 m=31
